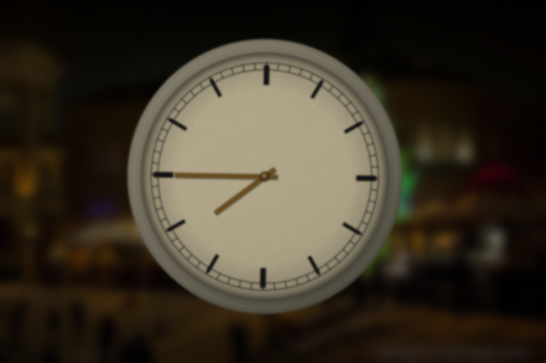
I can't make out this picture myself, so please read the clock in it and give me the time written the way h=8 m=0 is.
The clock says h=7 m=45
